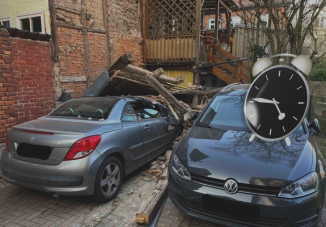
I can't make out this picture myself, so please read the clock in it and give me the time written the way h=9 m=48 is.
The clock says h=4 m=46
